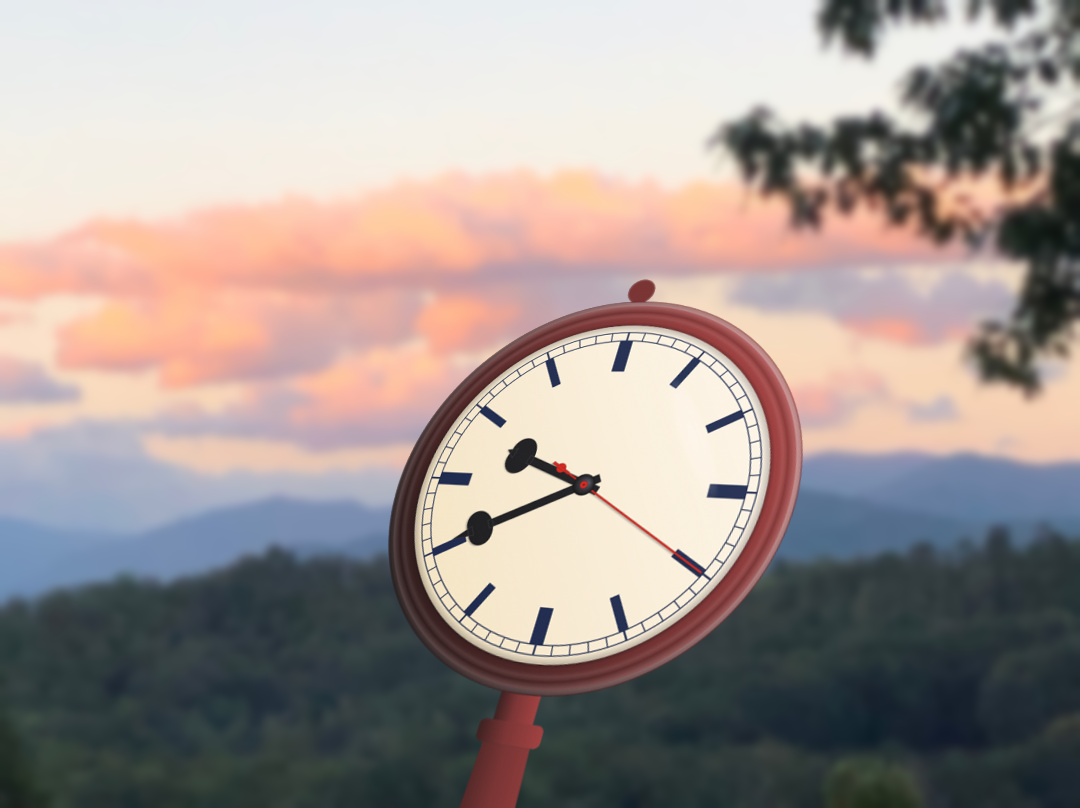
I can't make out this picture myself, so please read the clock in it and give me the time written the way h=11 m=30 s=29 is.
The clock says h=9 m=40 s=20
